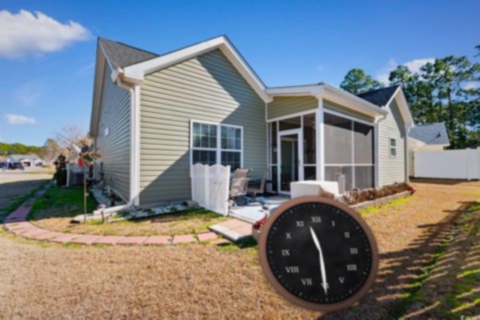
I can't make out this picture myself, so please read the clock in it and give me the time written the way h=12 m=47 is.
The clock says h=11 m=30
